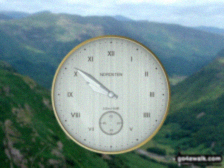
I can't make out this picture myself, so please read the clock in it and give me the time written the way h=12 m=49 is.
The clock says h=9 m=51
